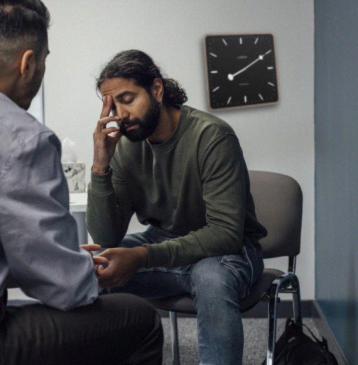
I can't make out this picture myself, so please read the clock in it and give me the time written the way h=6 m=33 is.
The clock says h=8 m=10
